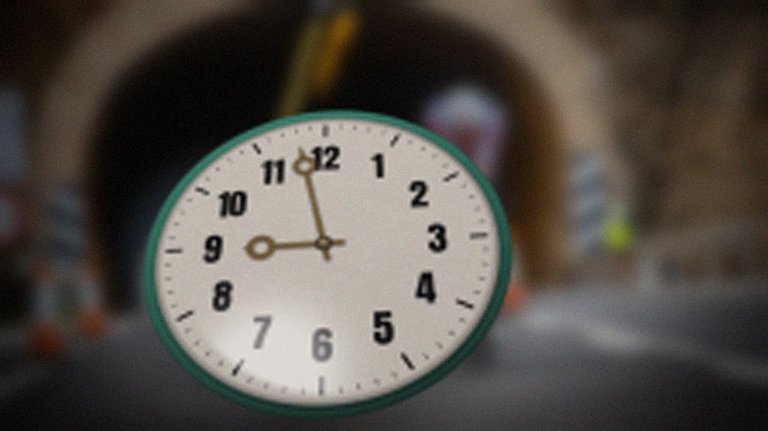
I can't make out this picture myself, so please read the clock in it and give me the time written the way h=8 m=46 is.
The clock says h=8 m=58
